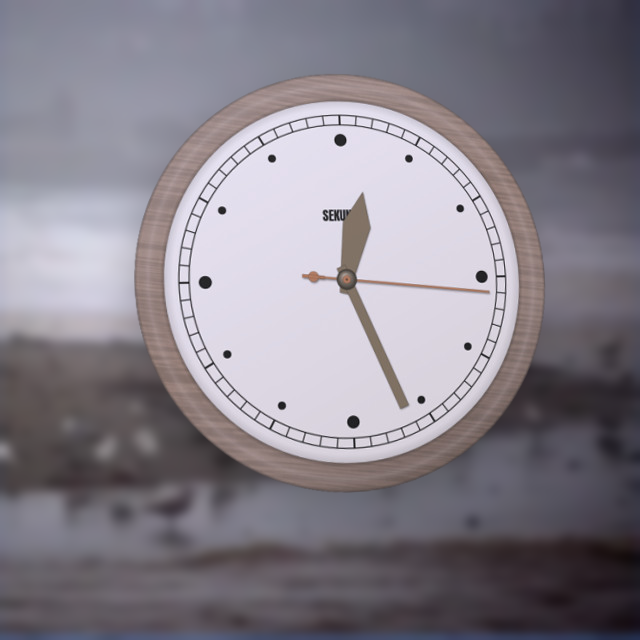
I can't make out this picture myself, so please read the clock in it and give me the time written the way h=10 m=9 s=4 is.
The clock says h=12 m=26 s=16
